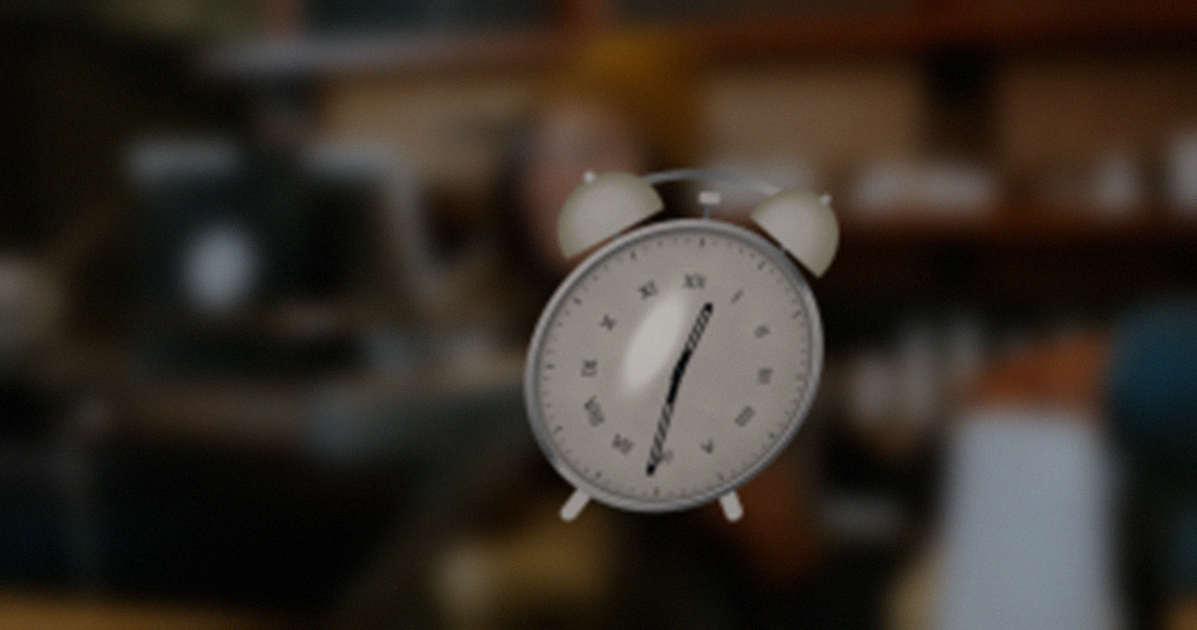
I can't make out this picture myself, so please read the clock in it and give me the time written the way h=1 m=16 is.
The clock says h=12 m=31
